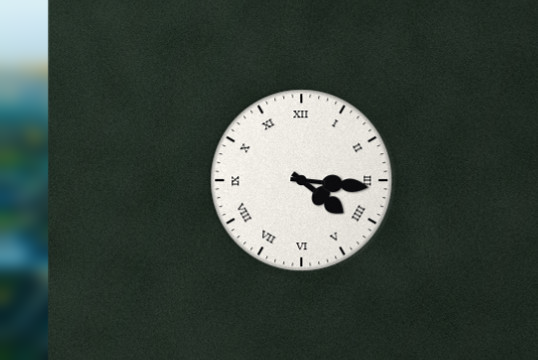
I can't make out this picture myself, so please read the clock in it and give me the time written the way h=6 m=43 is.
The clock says h=4 m=16
